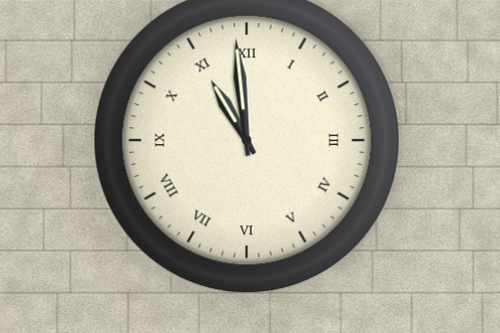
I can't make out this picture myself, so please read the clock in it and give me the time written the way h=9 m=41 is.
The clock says h=10 m=59
